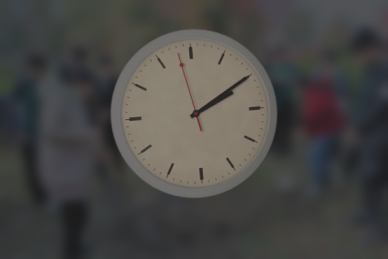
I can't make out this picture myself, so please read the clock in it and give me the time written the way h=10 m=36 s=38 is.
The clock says h=2 m=9 s=58
